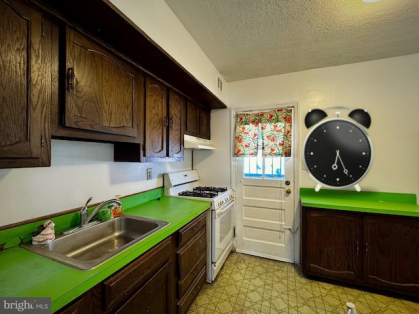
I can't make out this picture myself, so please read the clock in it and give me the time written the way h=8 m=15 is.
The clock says h=6 m=26
